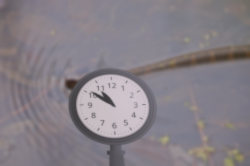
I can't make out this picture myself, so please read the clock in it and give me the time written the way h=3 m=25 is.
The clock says h=10 m=51
